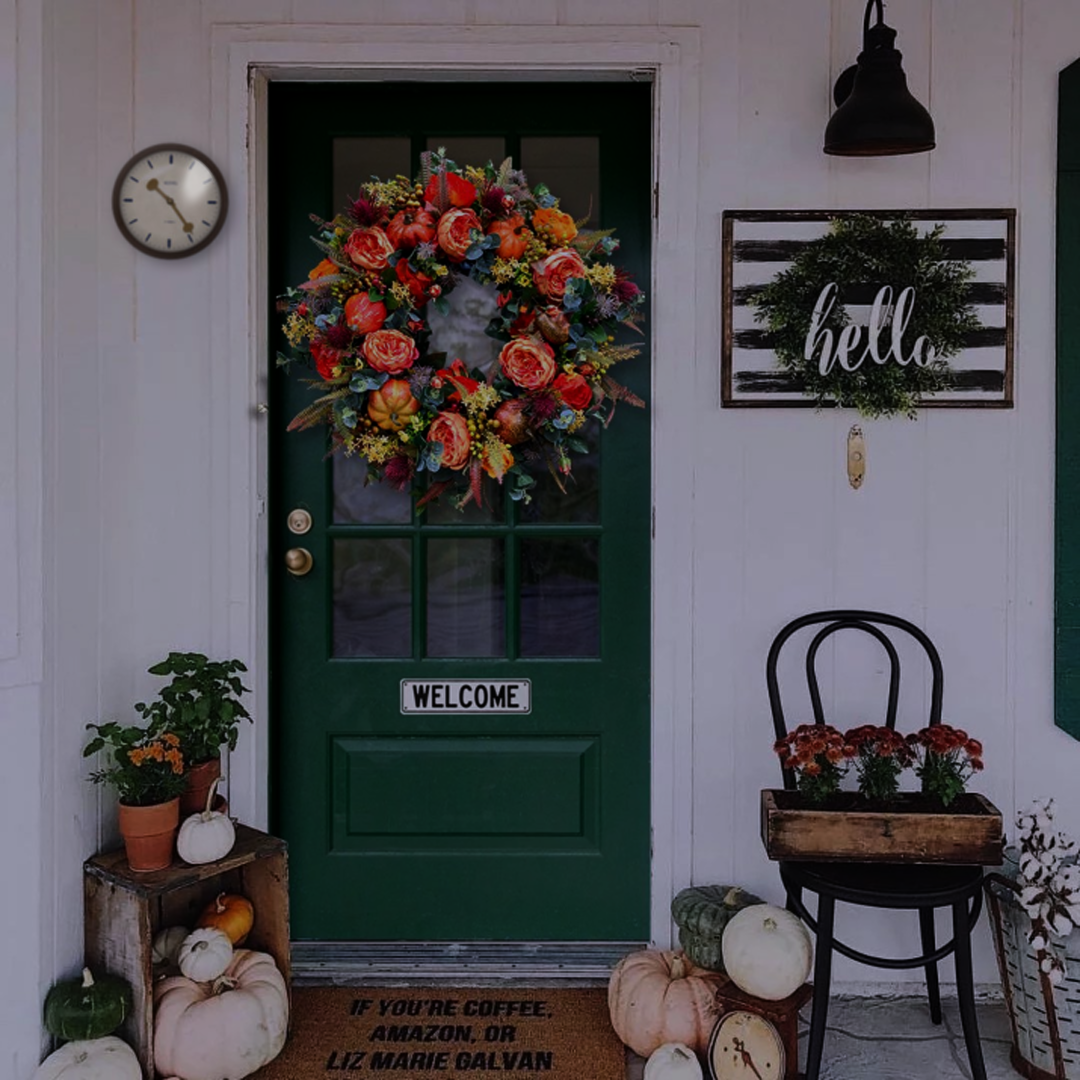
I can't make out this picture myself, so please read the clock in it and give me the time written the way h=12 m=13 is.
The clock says h=10 m=24
